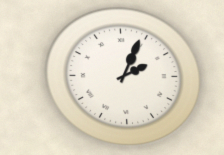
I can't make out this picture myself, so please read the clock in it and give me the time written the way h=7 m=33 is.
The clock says h=2 m=4
